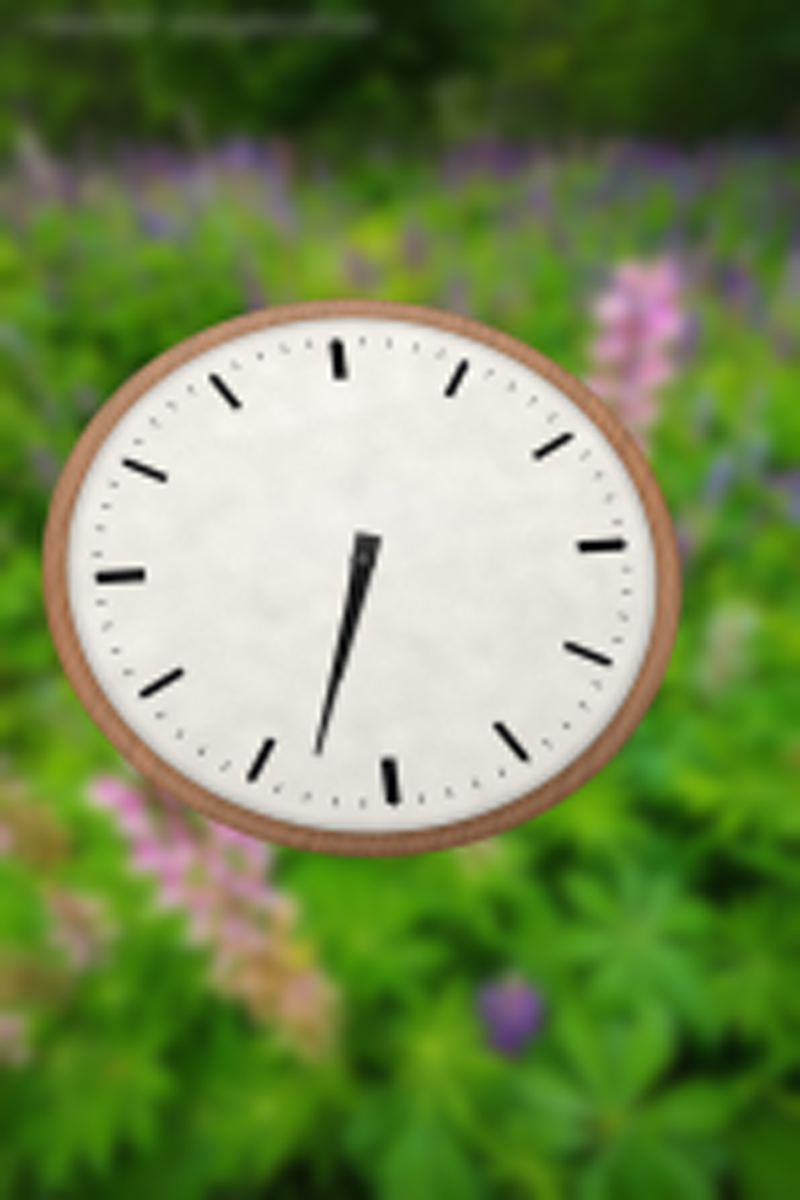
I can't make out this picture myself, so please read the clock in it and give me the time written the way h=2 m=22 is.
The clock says h=6 m=33
